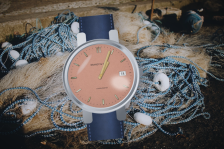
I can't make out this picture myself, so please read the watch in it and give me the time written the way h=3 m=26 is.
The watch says h=1 m=4
